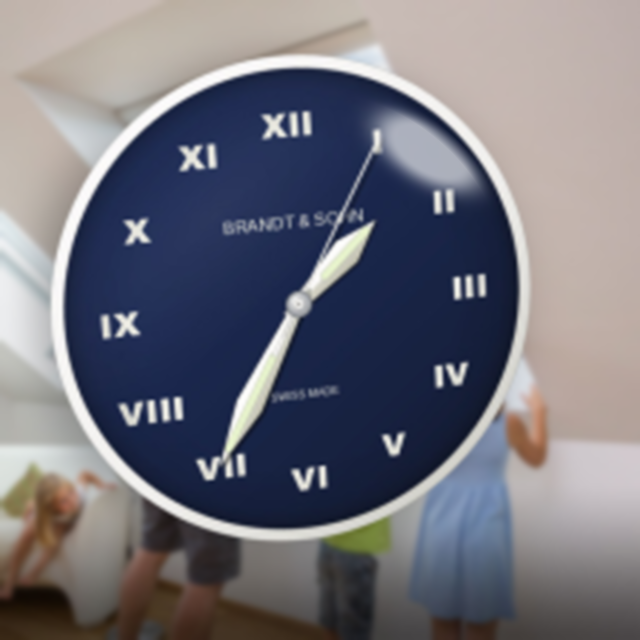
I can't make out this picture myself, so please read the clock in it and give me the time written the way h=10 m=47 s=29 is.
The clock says h=1 m=35 s=5
